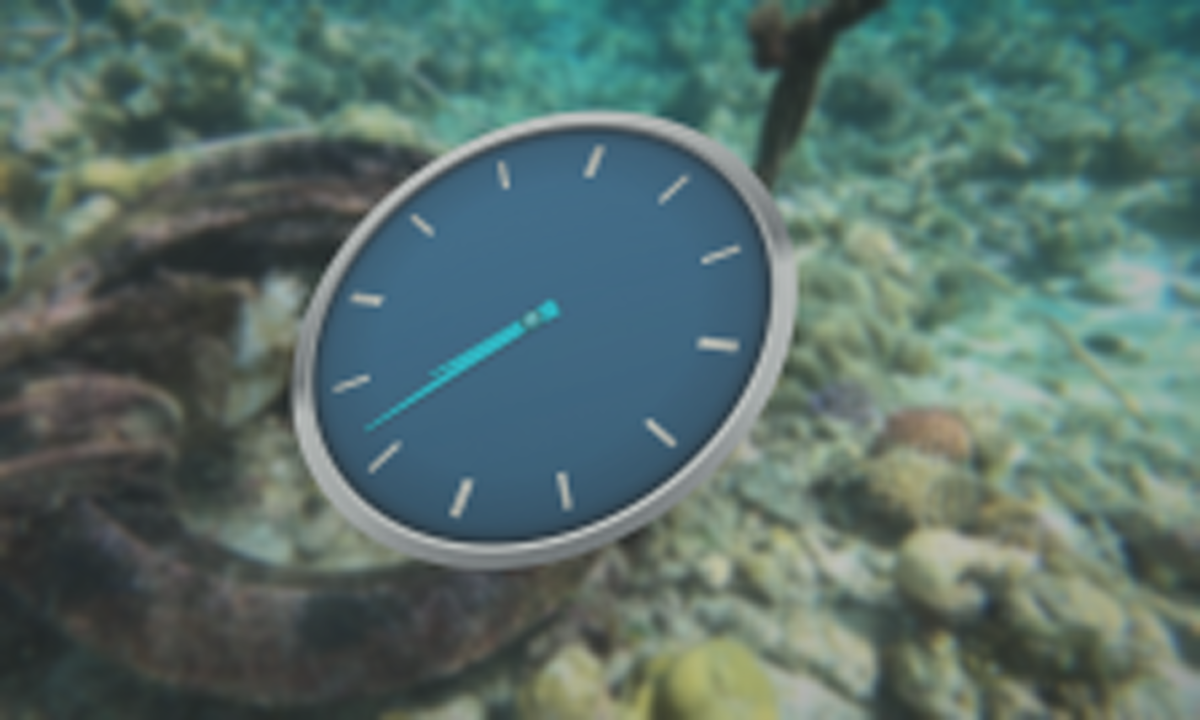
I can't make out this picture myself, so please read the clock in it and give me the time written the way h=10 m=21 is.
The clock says h=7 m=37
